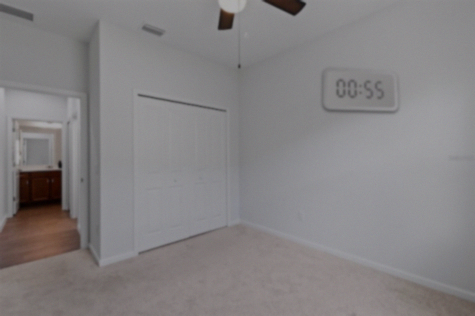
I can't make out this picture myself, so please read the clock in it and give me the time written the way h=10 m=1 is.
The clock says h=0 m=55
